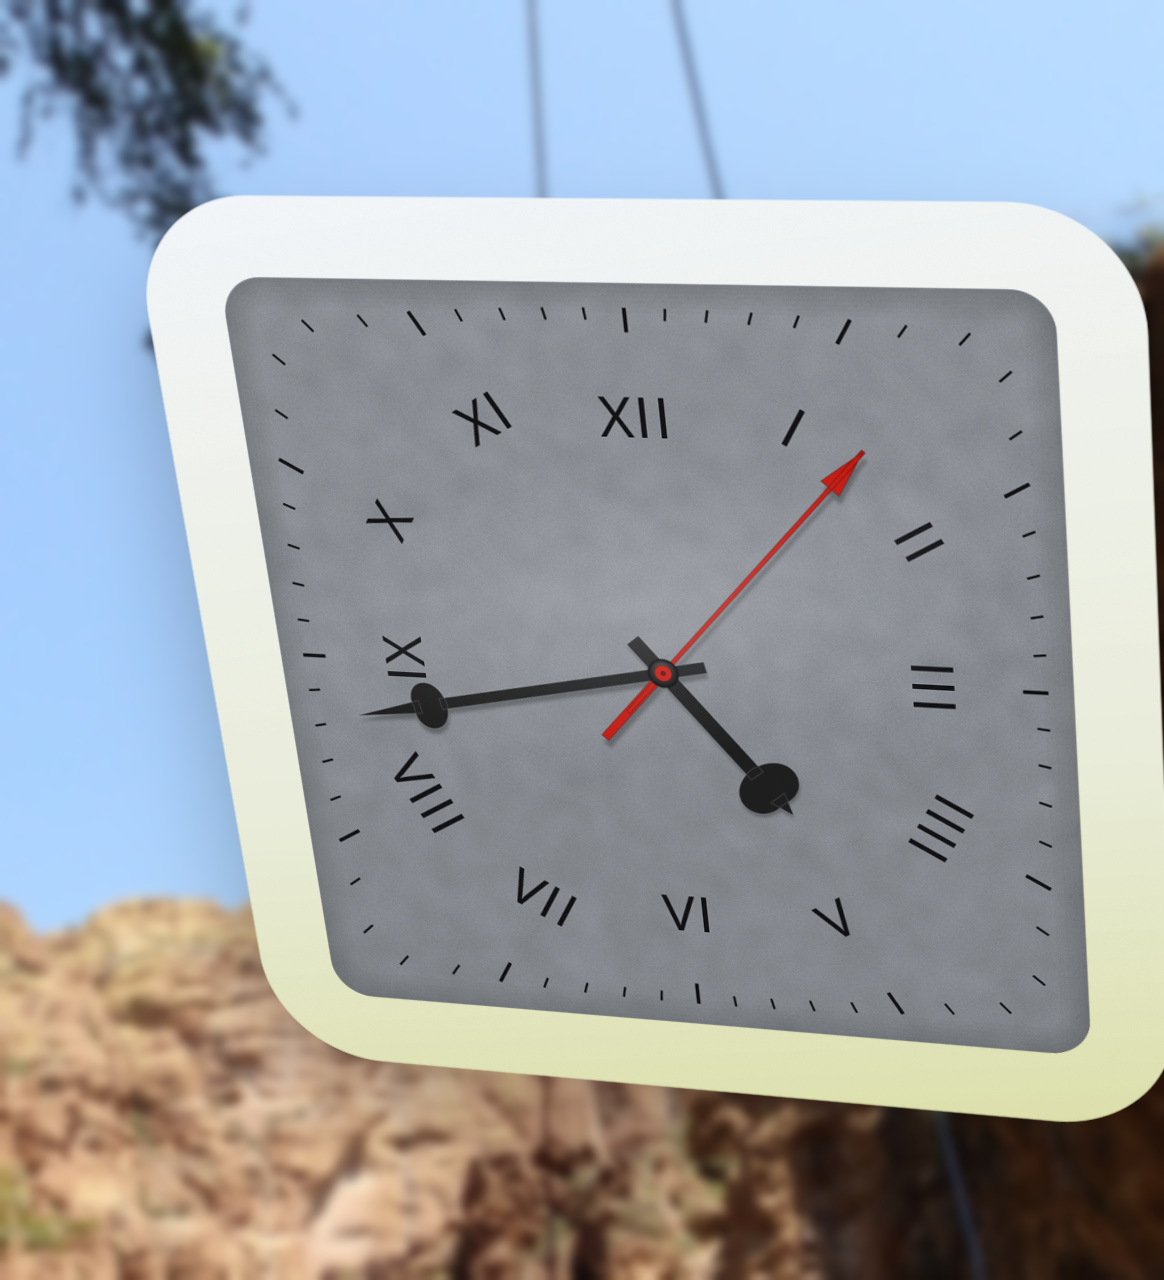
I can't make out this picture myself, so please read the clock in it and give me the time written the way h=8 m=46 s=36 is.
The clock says h=4 m=43 s=7
